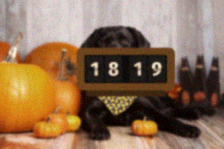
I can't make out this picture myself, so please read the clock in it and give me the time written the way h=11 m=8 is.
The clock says h=18 m=19
